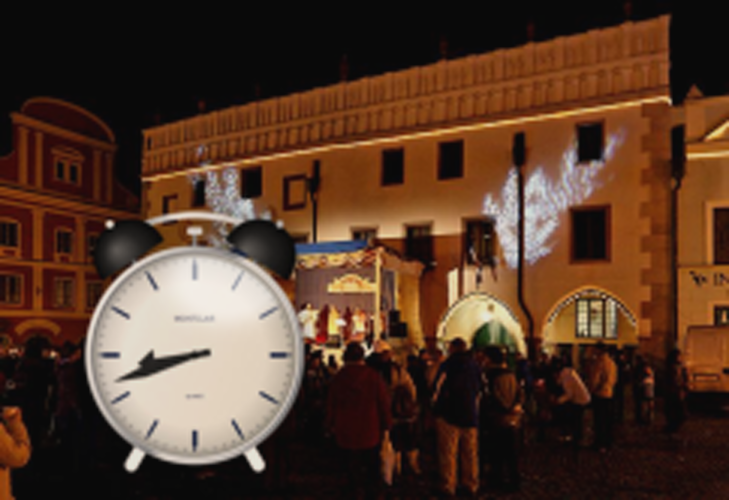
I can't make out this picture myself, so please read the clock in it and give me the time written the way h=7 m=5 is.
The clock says h=8 m=42
